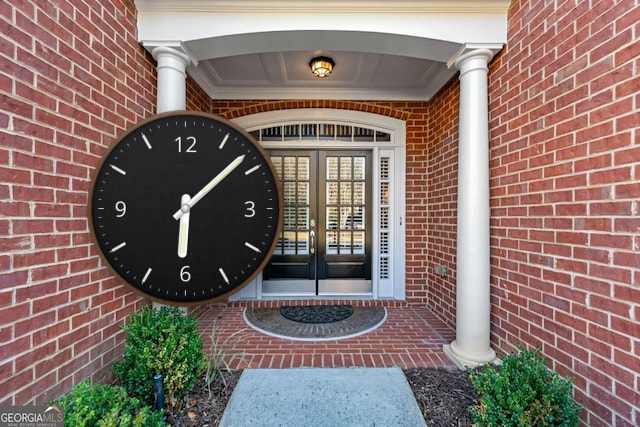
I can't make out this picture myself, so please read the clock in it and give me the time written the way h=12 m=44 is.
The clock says h=6 m=8
